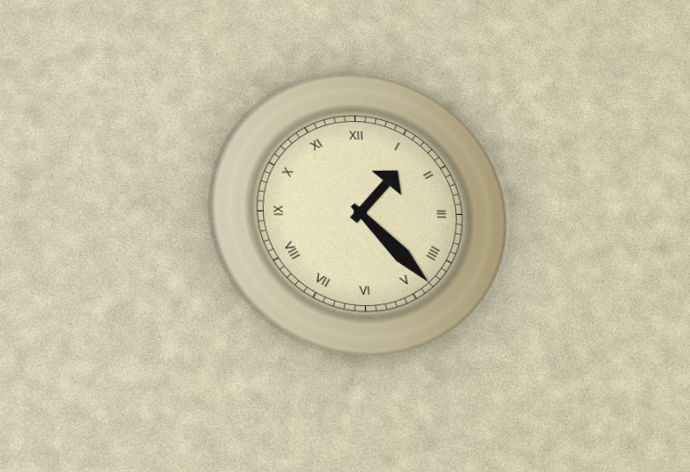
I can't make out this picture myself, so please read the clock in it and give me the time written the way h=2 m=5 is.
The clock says h=1 m=23
